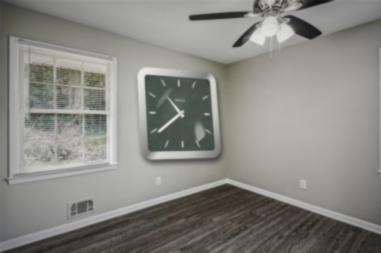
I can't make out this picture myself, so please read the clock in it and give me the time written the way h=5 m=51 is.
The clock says h=10 m=39
